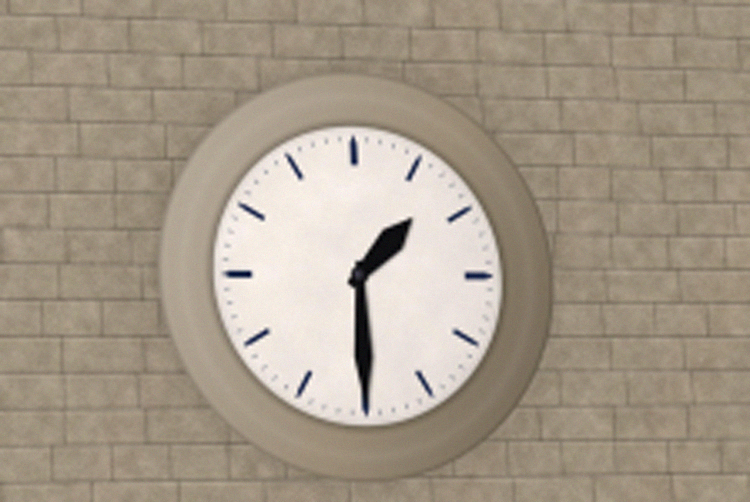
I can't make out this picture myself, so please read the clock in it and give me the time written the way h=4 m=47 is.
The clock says h=1 m=30
